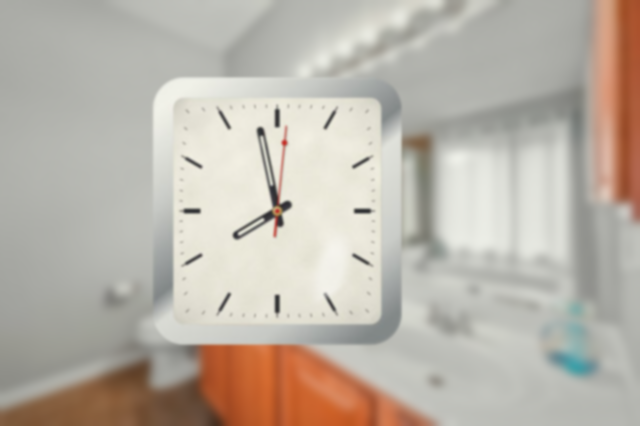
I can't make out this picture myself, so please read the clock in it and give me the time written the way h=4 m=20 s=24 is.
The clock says h=7 m=58 s=1
